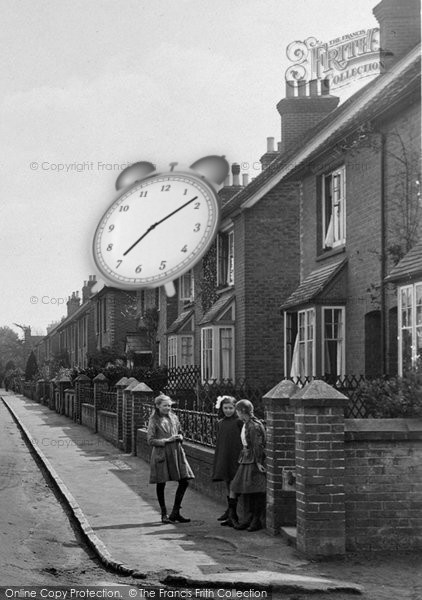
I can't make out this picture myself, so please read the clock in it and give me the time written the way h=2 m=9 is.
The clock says h=7 m=8
